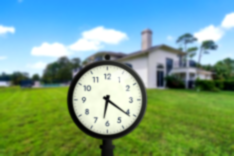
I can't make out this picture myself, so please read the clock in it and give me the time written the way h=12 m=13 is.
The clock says h=6 m=21
